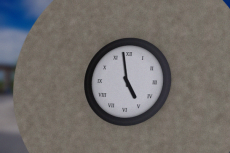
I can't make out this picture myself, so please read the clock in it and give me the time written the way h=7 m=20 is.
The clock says h=4 m=58
